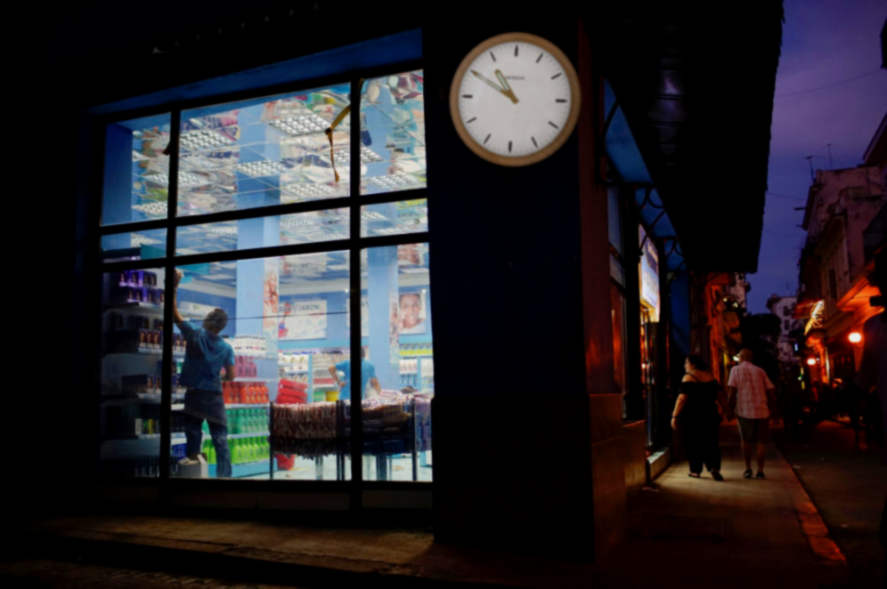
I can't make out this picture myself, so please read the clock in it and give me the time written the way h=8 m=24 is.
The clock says h=10 m=50
